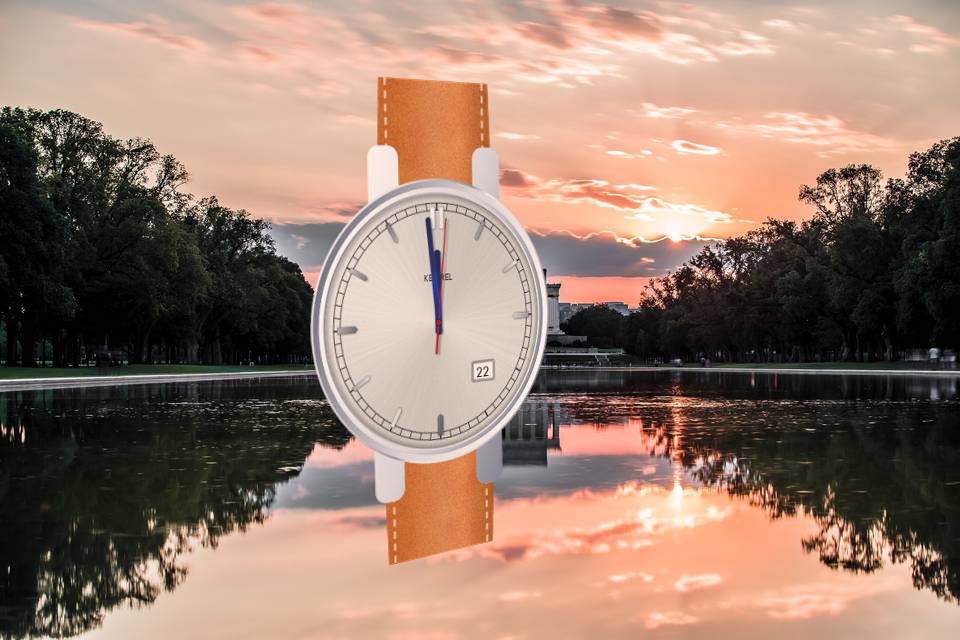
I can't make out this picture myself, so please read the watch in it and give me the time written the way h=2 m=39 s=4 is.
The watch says h=11 m=59 s=1
